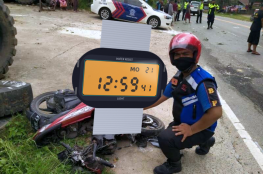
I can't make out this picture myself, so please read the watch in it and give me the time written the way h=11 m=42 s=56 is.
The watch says h=12 m=59 s=41
